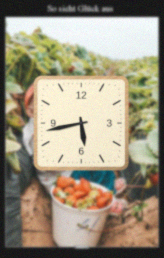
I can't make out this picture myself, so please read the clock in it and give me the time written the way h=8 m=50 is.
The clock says h=5 m=43
